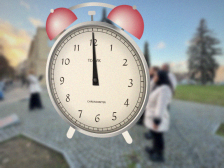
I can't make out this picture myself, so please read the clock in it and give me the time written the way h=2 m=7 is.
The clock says h=12 m=0
